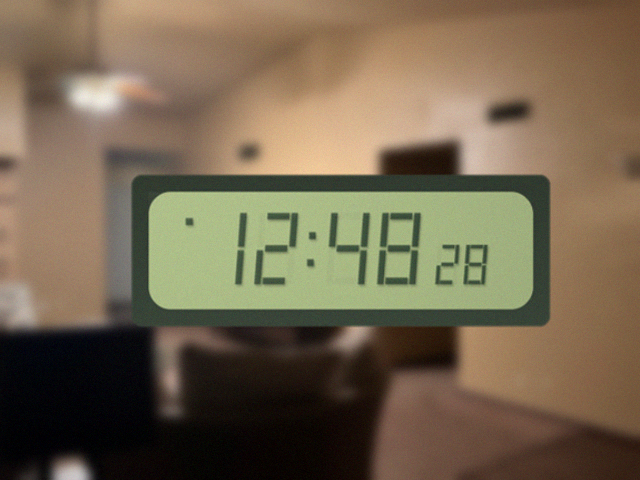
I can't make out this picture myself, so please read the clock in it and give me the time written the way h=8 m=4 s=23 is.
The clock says h=12 m=48 s=28
